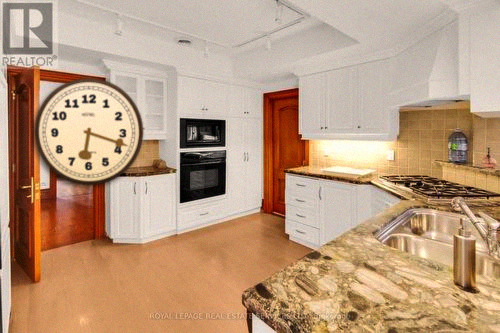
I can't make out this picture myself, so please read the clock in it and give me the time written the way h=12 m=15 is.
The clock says h=6 m=18
